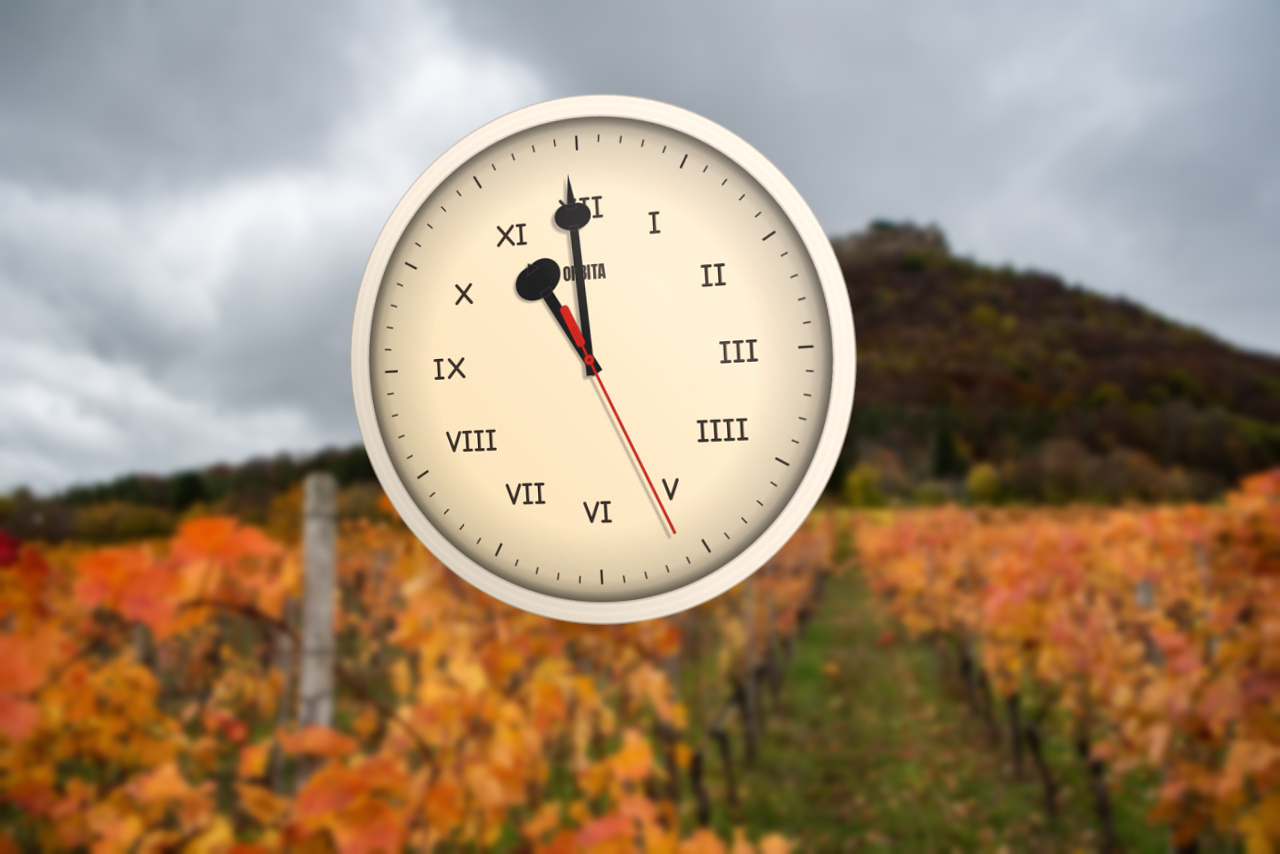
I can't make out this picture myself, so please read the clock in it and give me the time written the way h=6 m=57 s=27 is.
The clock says h=10 m=59 s=26
